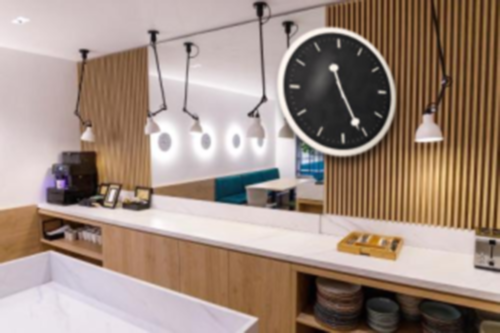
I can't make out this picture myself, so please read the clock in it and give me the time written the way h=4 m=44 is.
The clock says h=11 m=26
